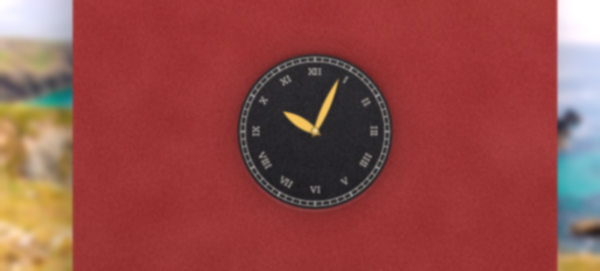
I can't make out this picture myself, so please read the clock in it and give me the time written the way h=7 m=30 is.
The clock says h=10 m=4
